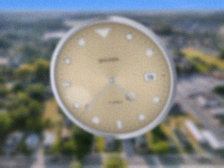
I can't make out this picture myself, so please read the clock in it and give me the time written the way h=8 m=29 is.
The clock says h=4 m=38
